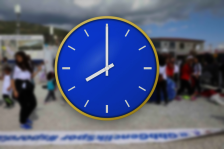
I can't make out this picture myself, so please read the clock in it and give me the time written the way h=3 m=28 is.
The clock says h=8 m=0
